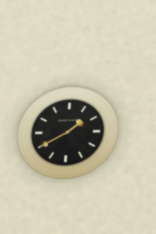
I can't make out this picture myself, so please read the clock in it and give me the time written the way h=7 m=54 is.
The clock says h=1 m=40
